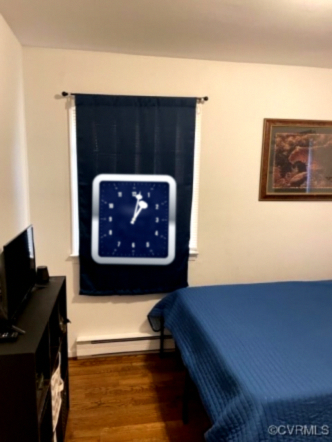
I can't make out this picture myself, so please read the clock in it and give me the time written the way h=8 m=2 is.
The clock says h=1 m=2
